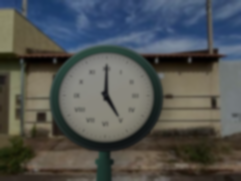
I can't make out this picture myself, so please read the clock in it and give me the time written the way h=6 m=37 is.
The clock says h=5 m=0
